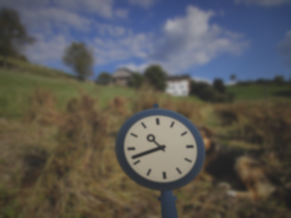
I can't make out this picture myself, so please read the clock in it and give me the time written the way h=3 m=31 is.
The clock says h=10 m=42
